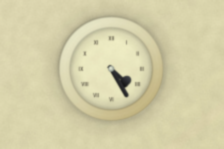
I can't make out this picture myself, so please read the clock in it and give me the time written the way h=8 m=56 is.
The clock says h=4 m=25
